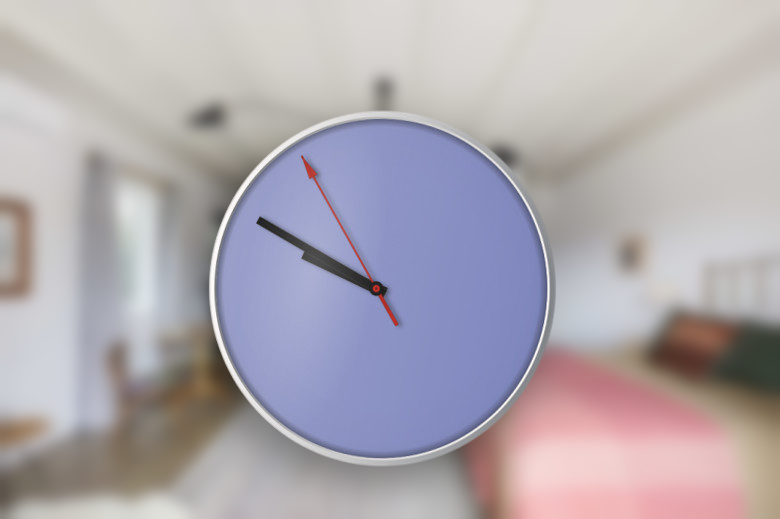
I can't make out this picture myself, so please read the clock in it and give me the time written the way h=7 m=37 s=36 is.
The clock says h=9 m=49 s=55
